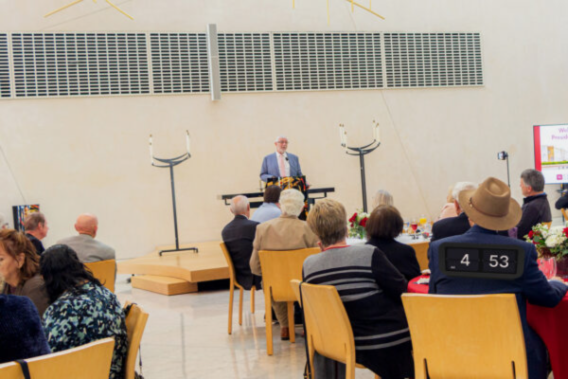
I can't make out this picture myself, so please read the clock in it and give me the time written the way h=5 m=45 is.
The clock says h=4 m=53
